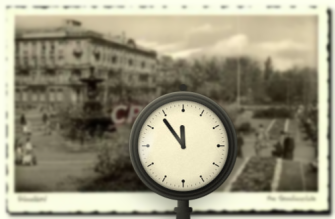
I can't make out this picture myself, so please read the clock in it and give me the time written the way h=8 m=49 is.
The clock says h=11 m=54
